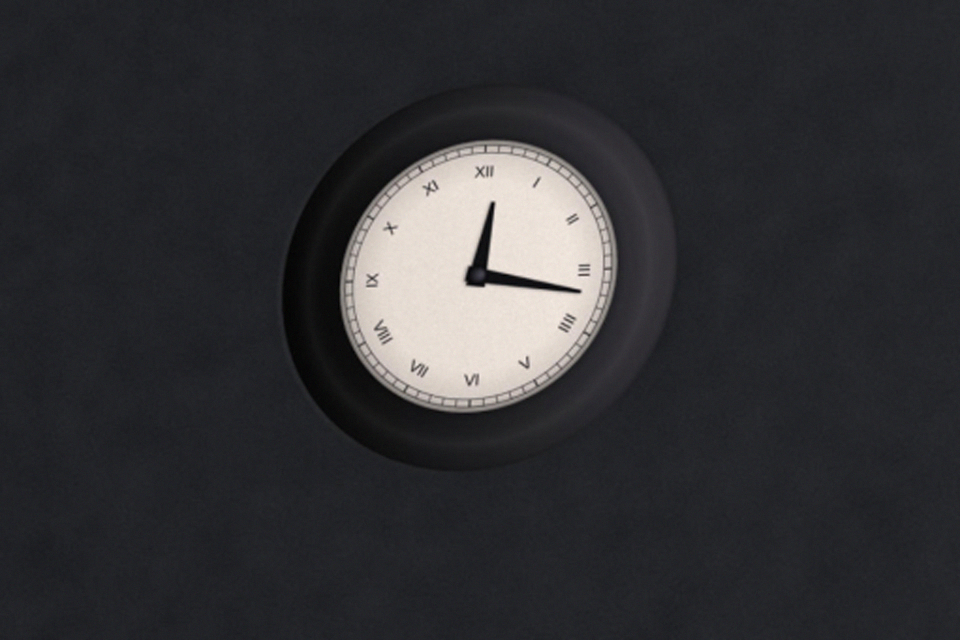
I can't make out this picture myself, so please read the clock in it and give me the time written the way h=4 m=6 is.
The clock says h=12 m=17
